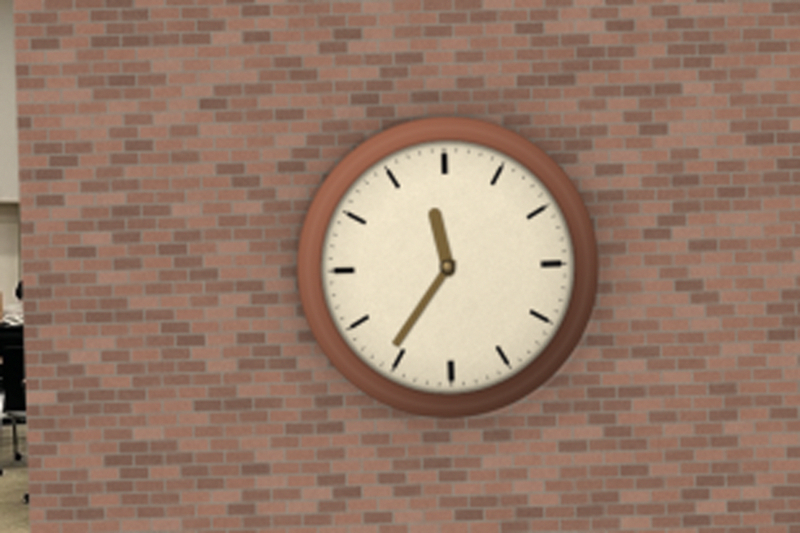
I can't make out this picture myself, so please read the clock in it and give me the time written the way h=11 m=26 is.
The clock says h=11 m=36
